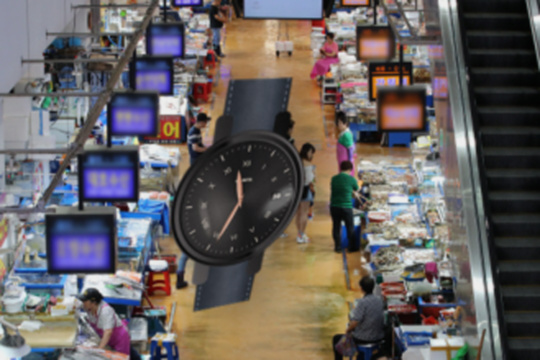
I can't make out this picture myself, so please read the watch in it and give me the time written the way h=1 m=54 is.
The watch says h=11 m=34
